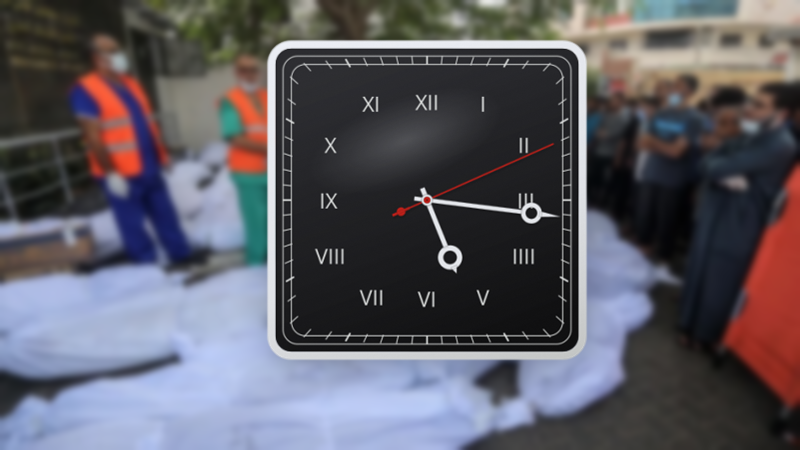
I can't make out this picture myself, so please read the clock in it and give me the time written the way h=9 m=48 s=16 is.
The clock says h=5 m=16 s=11
